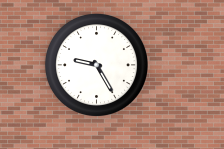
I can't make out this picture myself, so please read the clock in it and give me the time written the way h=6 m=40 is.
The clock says h=9 m=25
